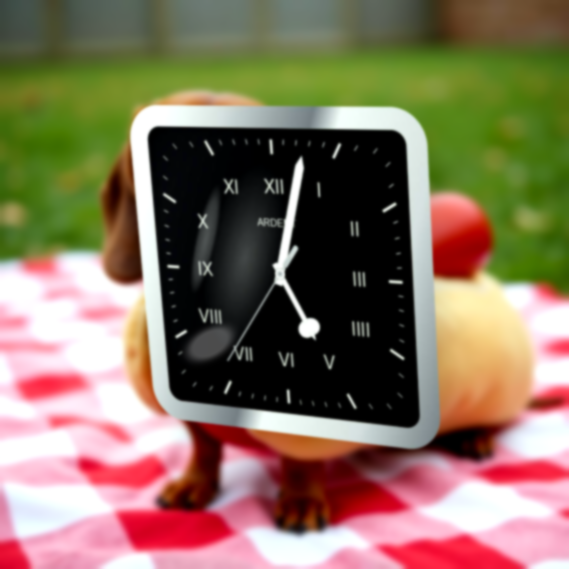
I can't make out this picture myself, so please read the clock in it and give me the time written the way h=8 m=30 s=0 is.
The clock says h=5 m=2 s=36
